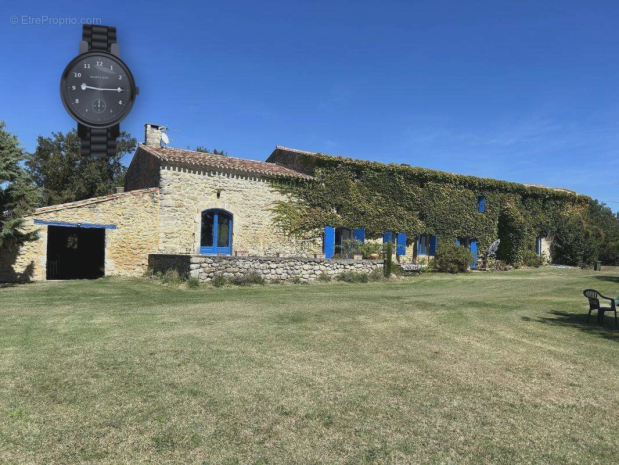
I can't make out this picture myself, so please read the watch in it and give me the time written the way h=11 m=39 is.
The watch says h=9 m=15
